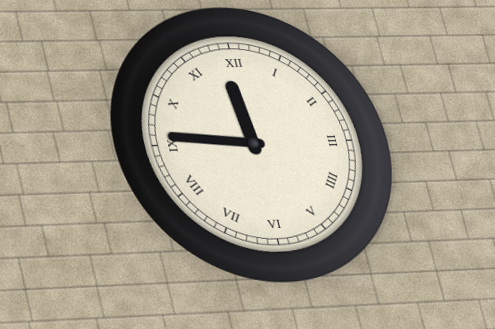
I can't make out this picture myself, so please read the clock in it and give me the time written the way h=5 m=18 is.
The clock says h=11 m=46
